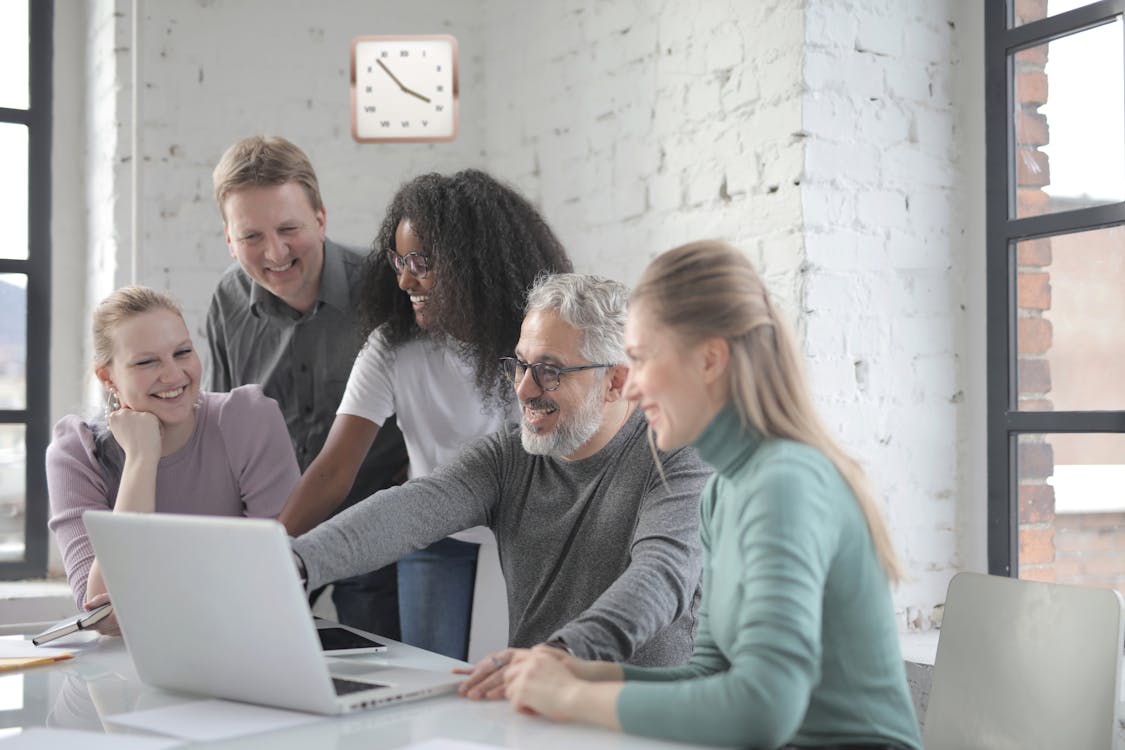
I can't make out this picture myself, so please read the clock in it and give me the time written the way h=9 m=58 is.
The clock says h=3 m=53
